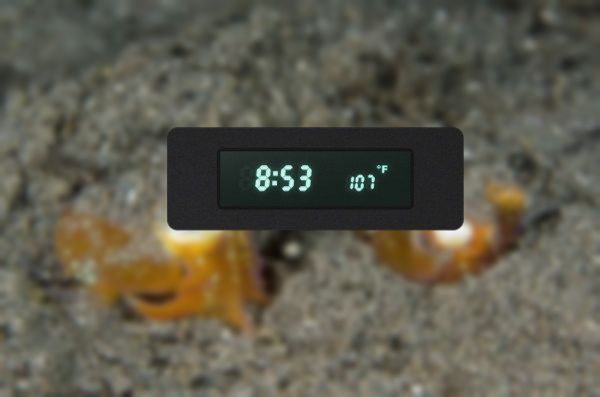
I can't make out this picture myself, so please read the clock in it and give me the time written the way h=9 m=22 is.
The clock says h=8 m=53
